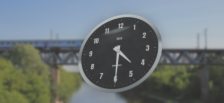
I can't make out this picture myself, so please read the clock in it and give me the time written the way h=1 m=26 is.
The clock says h=4 m=30
